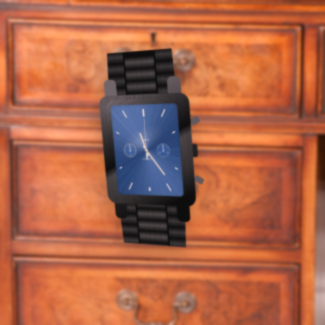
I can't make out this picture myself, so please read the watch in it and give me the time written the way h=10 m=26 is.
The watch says h=11 m=24
